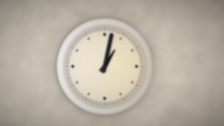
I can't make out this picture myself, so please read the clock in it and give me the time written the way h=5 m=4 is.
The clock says h=1 m=2
